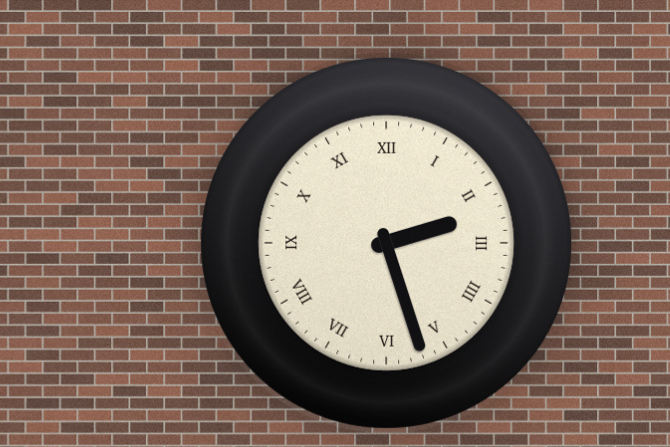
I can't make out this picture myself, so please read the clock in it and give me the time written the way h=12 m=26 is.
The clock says h=2 m=27
